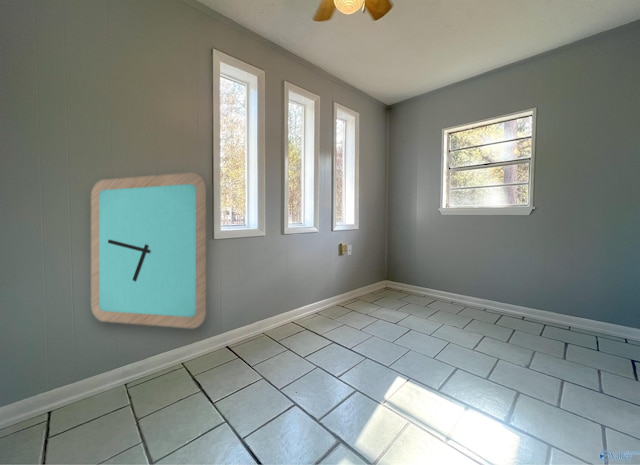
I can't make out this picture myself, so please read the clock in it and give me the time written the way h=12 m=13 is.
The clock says h=6 m=47
